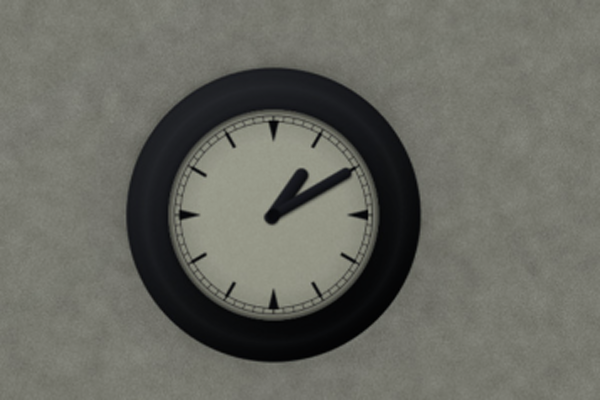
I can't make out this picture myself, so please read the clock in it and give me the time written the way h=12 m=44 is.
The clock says h=1 m=10
